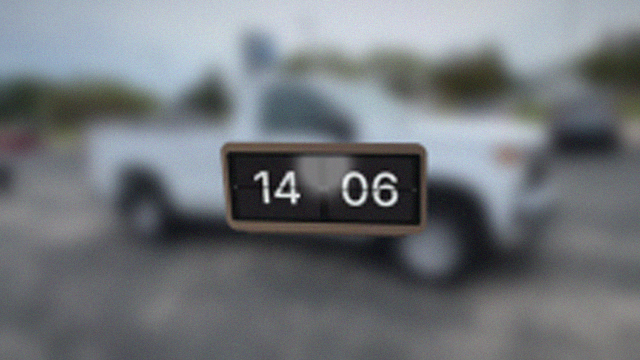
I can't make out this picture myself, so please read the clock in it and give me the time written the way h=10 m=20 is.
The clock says h=14 m=6
